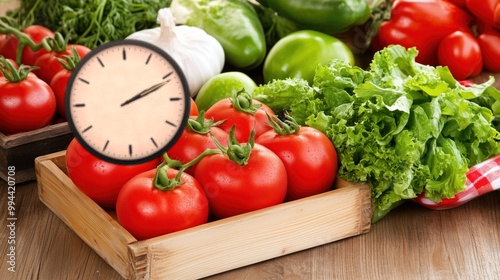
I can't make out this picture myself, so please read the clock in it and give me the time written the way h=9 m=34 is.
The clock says h=2 m=11
